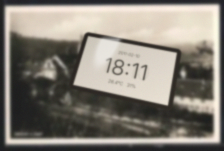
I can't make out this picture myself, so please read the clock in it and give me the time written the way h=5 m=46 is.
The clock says h=18 m=11
